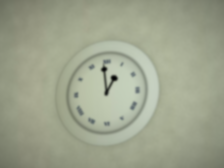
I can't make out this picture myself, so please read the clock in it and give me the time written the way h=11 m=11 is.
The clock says h=12 m=59
